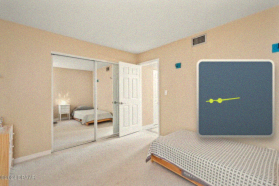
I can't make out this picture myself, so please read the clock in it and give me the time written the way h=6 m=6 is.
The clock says h=8 m=44
